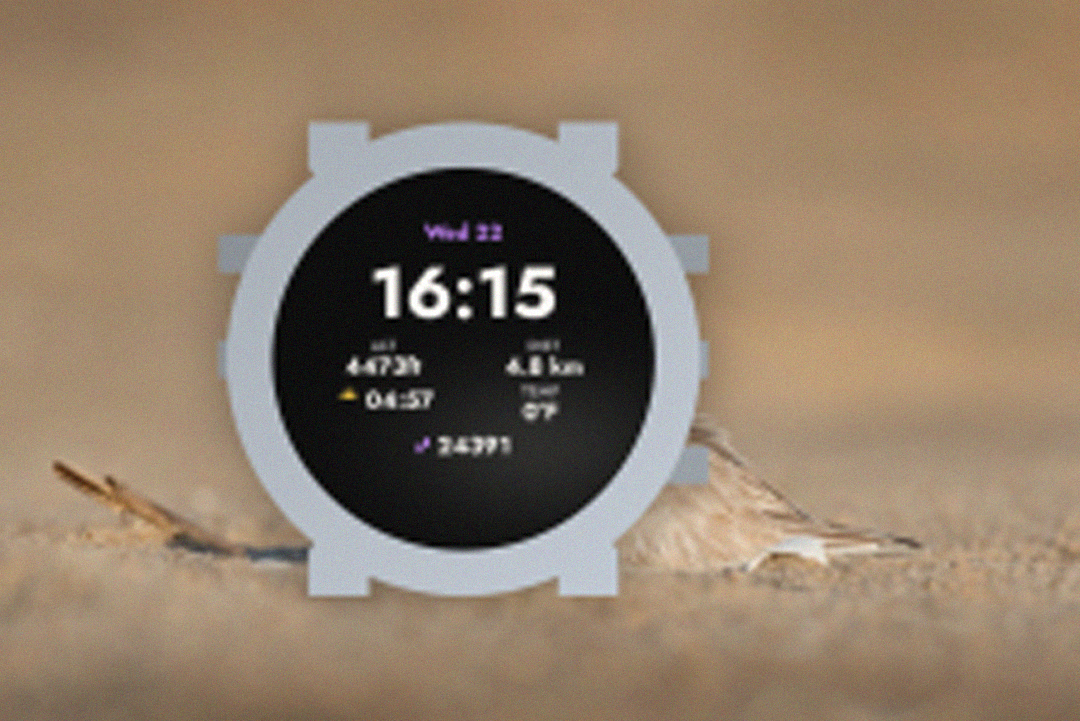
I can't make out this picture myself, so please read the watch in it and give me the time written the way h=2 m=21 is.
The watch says h=16 m=15
